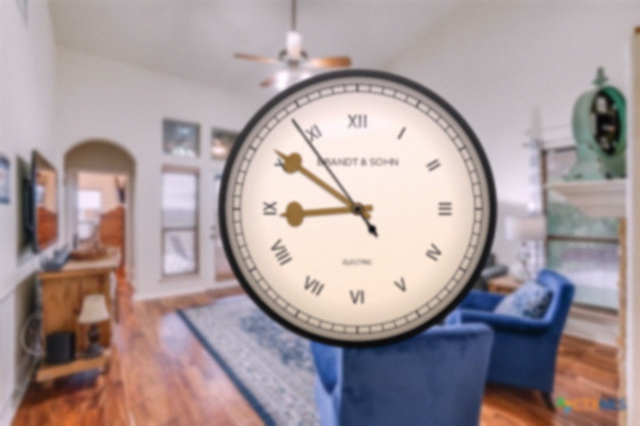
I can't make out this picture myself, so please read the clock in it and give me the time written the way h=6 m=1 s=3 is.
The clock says h=8 m=50 s=54
